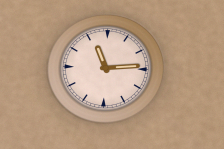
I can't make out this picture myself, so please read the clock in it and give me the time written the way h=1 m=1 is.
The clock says h=11 m=14
